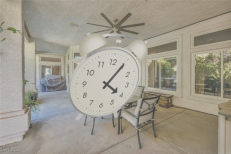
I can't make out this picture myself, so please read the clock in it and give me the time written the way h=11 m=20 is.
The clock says h=4 m=5
